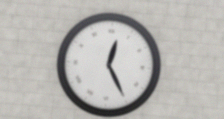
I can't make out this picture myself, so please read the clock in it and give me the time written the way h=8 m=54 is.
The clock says h=12 m=25
